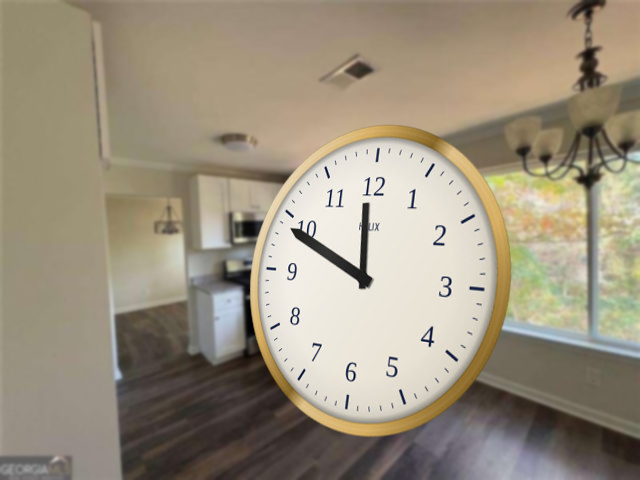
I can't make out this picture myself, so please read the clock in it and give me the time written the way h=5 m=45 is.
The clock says h=11 m=49
